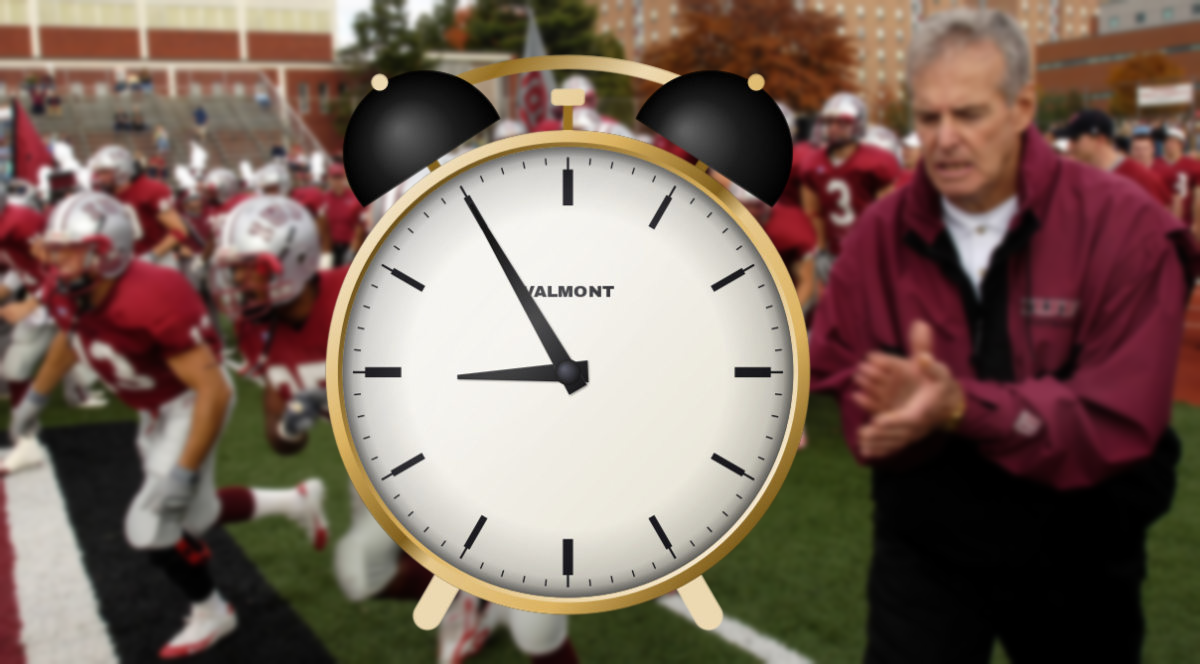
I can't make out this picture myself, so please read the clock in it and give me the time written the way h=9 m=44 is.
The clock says h=8 m=55
